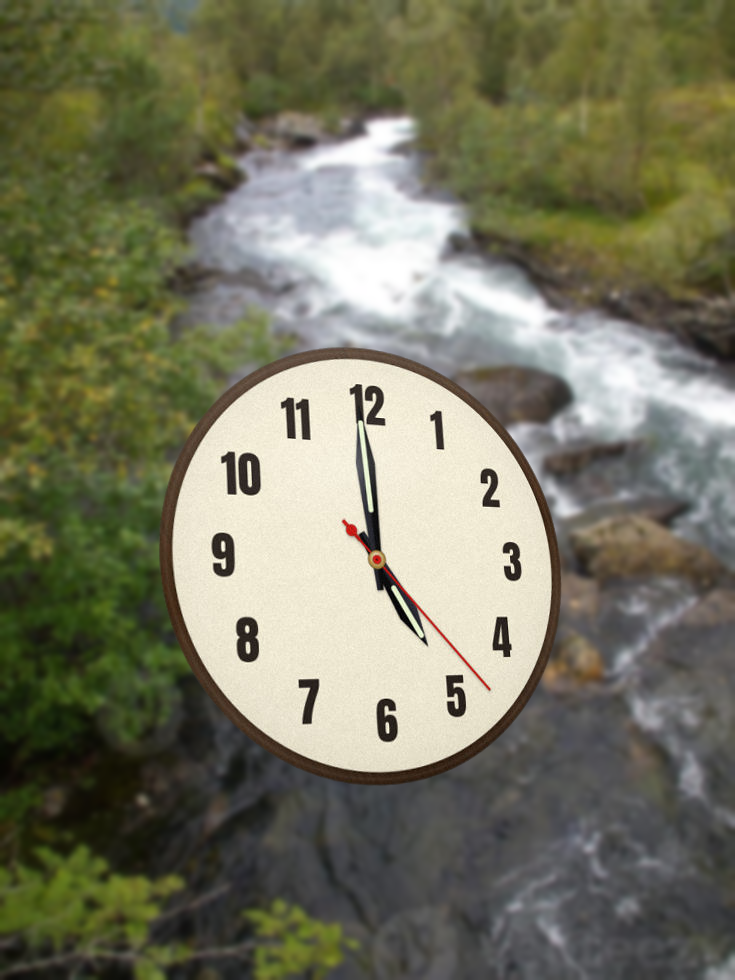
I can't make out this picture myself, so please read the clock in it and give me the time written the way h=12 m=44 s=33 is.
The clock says h=4 m=59 s=23
